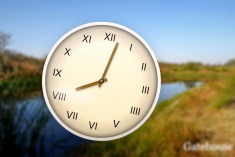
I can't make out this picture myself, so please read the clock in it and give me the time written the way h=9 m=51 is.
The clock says h=8 m=2
